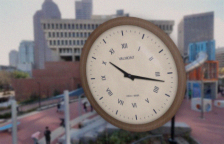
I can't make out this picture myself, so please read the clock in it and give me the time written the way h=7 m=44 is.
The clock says h=10 m=17
